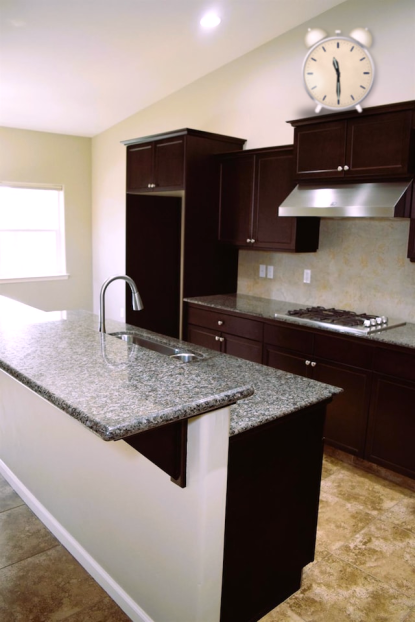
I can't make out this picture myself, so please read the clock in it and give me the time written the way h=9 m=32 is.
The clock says h=11 m=30
